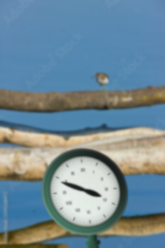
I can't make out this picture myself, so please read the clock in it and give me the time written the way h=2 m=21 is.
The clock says h=3 m=49
